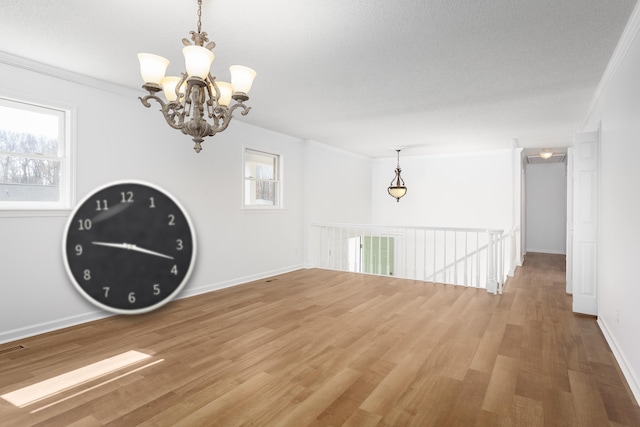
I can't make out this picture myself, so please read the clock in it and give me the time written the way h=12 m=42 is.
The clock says h=9 m=18
